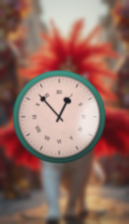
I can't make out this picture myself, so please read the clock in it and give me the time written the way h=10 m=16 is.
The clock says h=12 m=53
